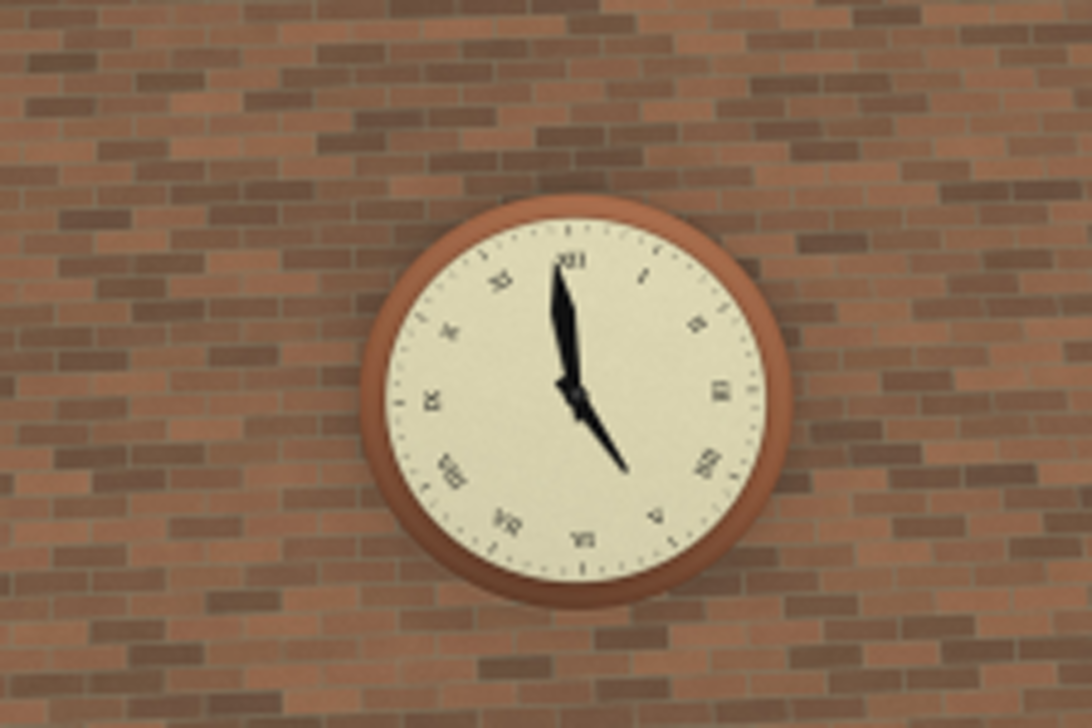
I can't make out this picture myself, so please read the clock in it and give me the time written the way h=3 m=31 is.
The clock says h=4 m=59
